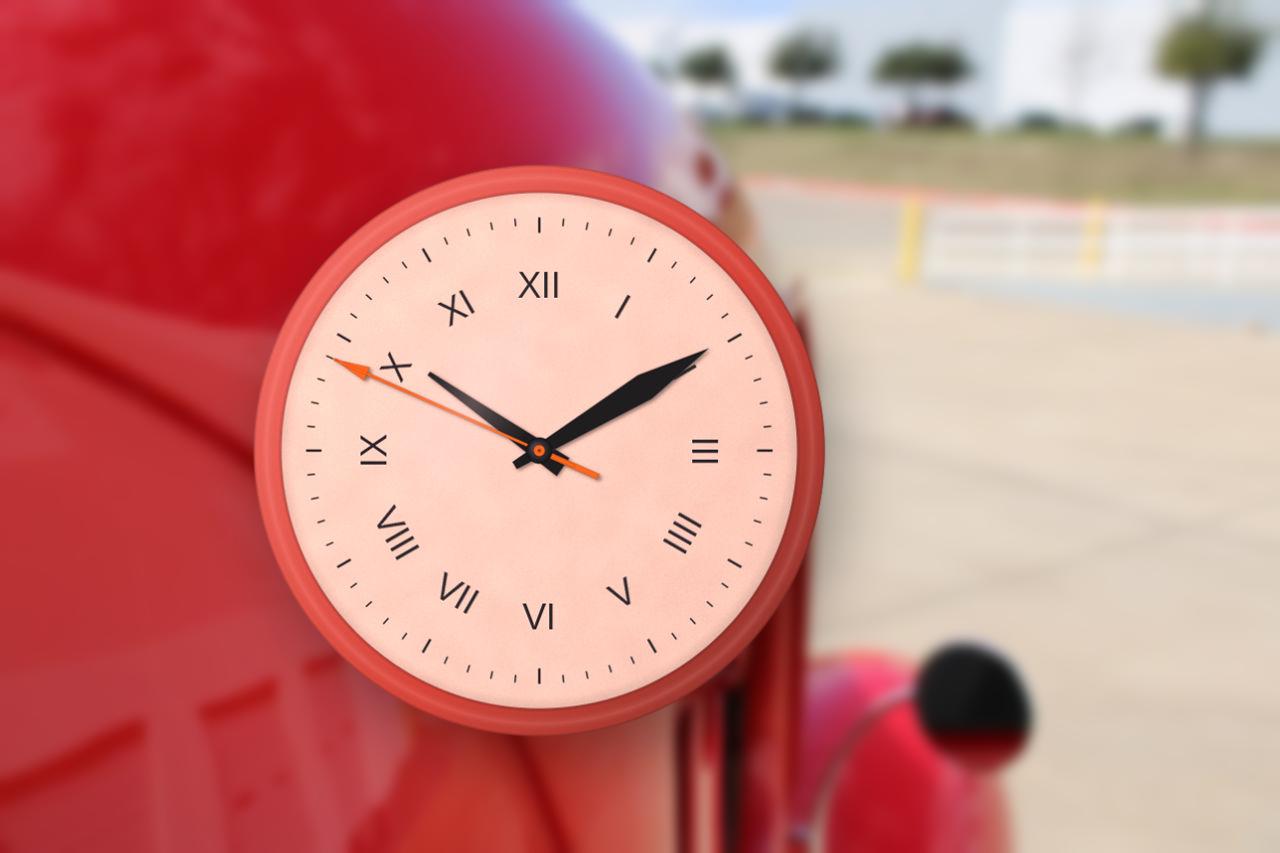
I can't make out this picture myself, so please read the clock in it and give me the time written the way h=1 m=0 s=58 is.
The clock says h=10 m=9 s=49
